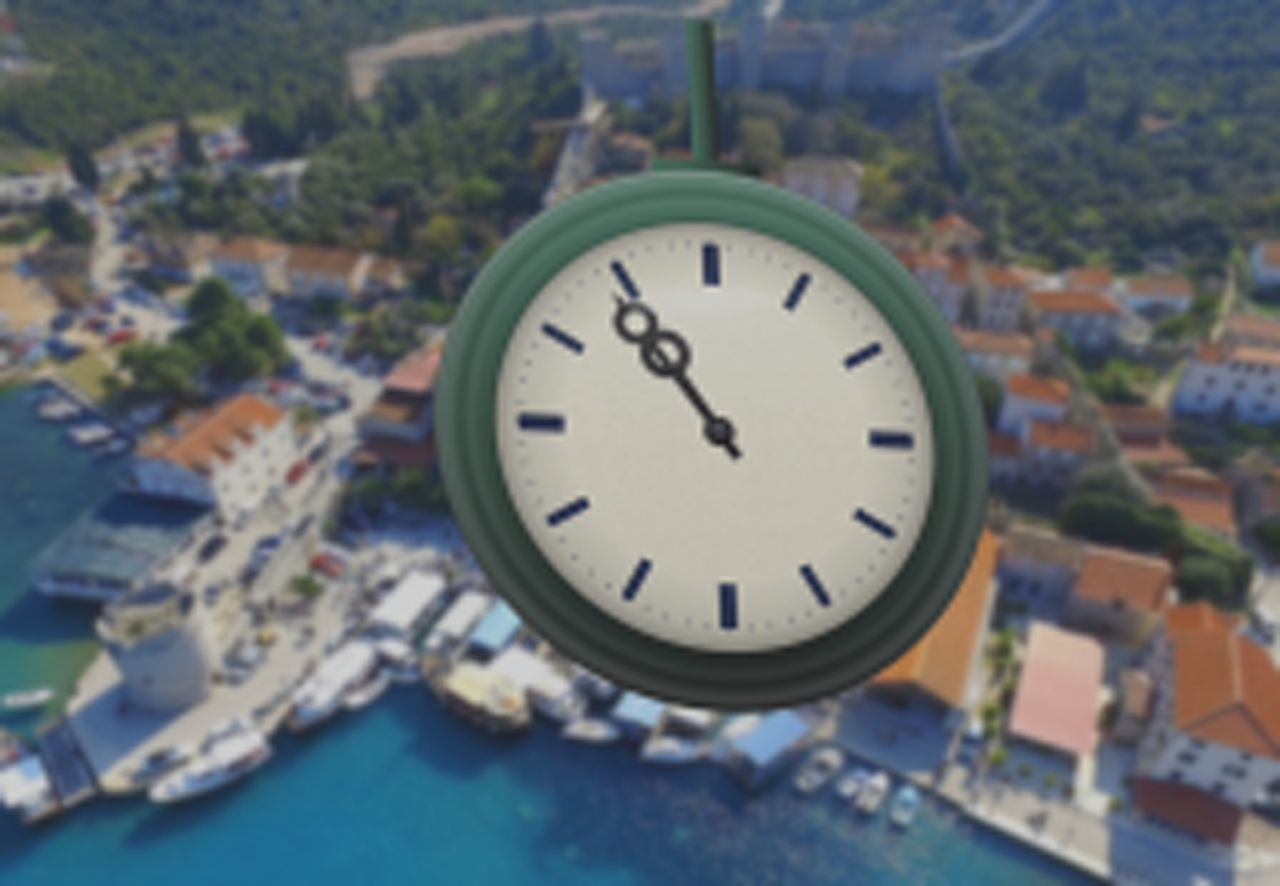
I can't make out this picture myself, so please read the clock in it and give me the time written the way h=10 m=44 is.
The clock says h=10 m=54
